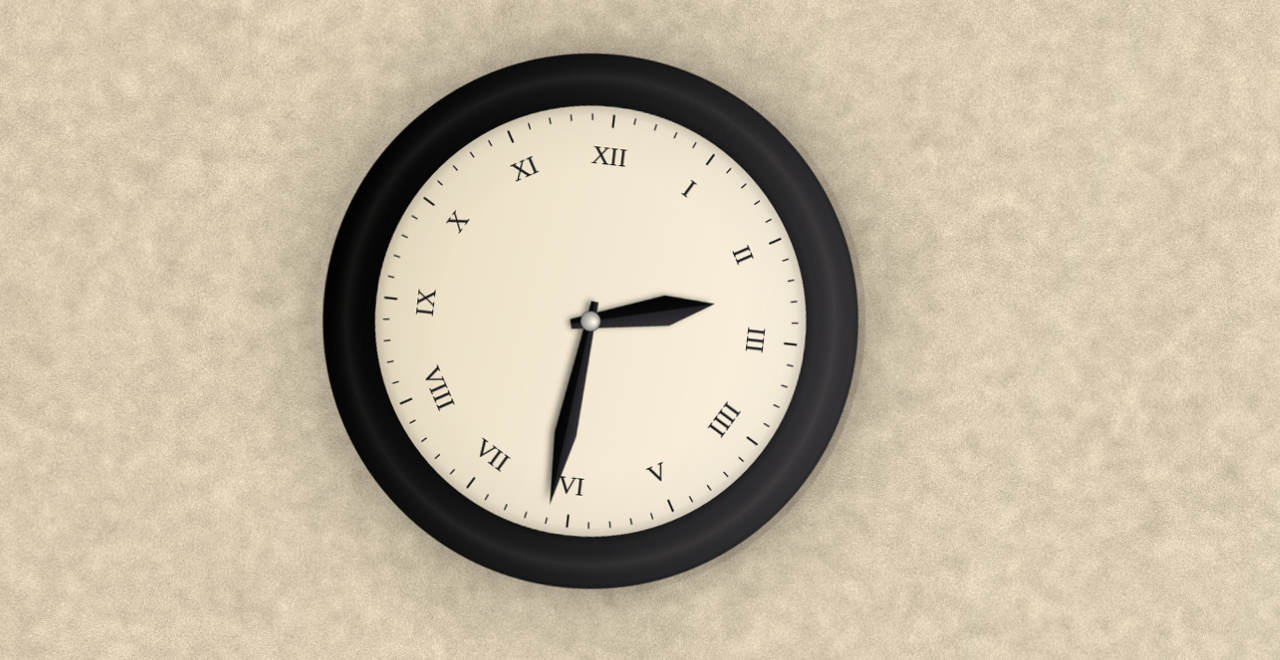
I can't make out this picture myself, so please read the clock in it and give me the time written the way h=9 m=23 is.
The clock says h=2 m=31
